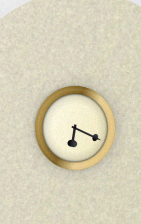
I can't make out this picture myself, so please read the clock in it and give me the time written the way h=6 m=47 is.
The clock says h=6 m=19
